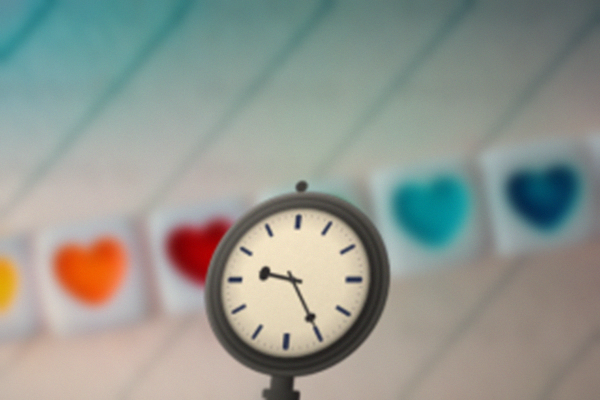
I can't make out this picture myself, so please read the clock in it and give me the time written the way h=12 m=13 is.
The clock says h=9 m=25
